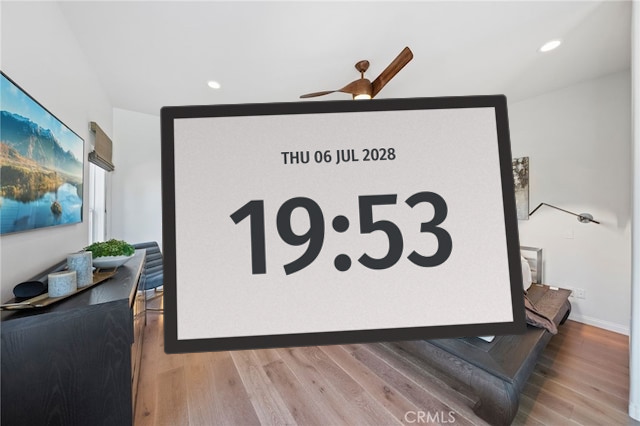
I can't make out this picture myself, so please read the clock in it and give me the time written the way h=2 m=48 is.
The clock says h=19 m=53
